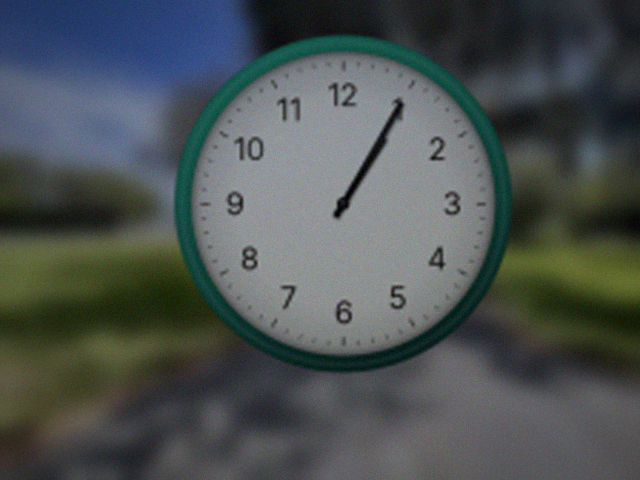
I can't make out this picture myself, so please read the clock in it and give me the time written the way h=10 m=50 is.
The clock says h=1 m=5
